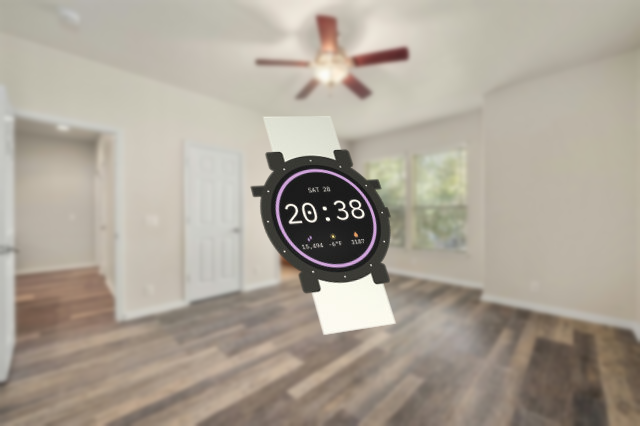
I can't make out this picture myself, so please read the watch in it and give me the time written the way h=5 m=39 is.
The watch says h=20 m=38
